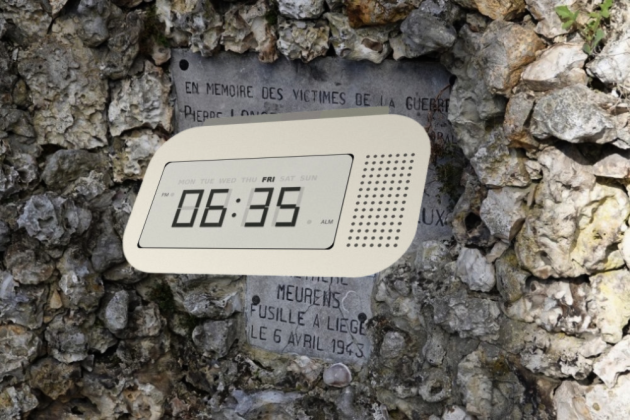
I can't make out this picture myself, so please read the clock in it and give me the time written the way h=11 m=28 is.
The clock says h=6 m=35
